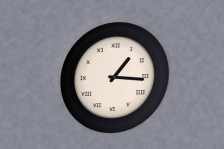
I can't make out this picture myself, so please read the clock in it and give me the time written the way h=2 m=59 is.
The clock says h=1 m=16
